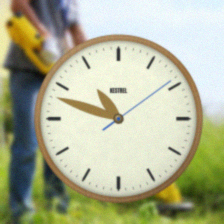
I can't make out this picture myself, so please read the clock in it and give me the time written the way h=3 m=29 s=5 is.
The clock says h=10 m=48 s=9
